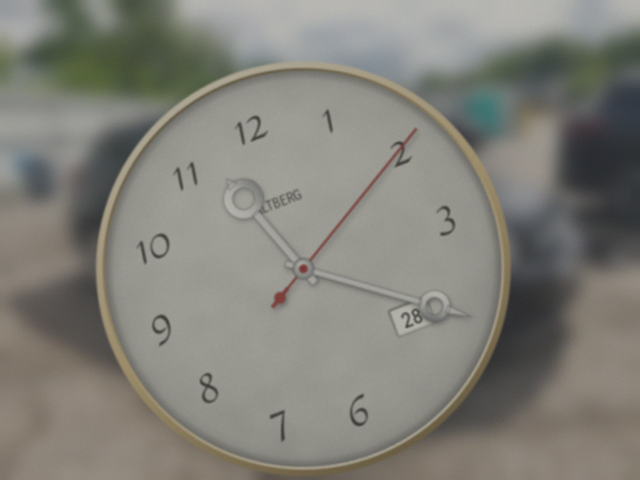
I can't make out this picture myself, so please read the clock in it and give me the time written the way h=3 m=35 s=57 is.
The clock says h=11 m=21 s=10
